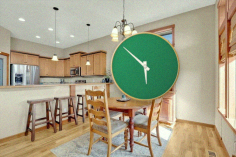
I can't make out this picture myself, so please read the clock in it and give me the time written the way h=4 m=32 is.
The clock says h=5 m=52
